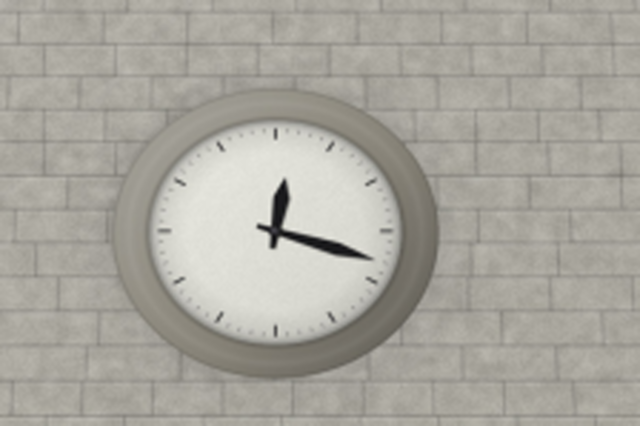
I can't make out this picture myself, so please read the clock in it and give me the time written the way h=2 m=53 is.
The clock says h=12 m=18
